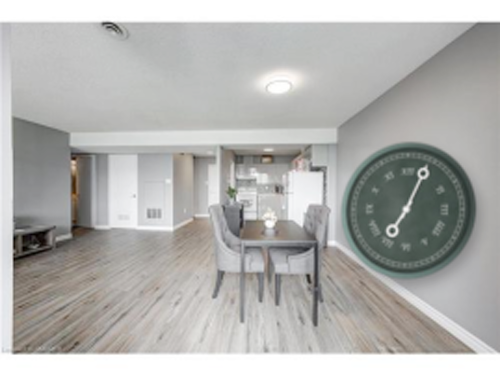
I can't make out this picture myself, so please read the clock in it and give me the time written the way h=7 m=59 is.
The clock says h=7 m=4
